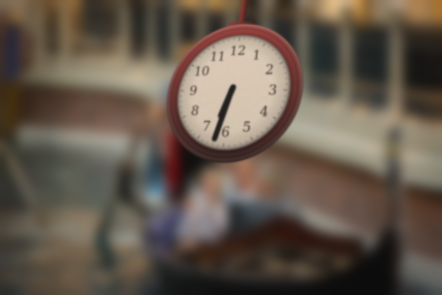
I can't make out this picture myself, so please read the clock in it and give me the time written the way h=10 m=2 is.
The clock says h=6 m=32
